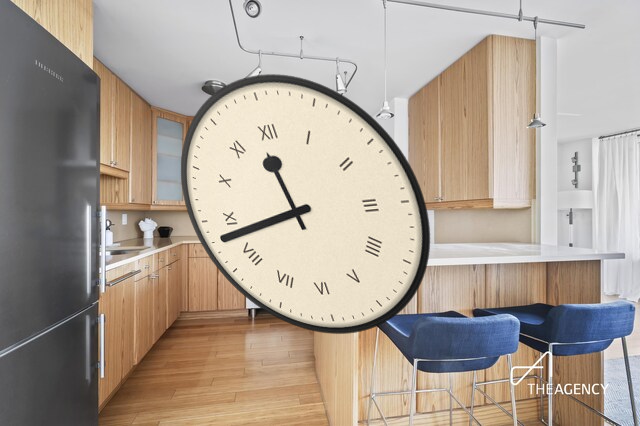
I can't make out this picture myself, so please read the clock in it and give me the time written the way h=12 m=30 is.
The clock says h=11 m=43
